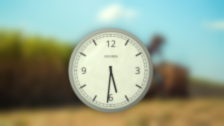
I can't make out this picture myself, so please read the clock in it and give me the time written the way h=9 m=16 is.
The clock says h=5 m=31
